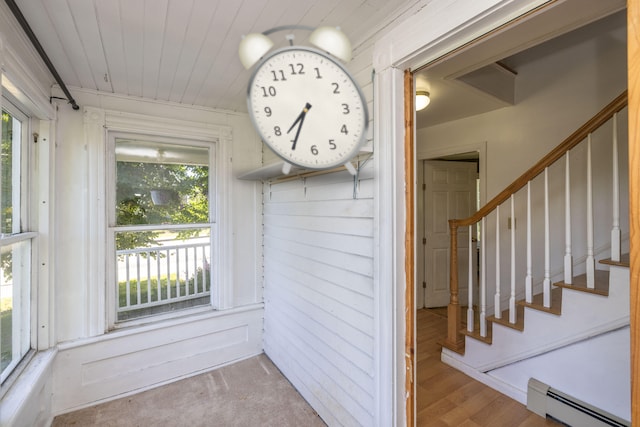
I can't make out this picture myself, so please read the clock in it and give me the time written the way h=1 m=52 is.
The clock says h=7 m=35
